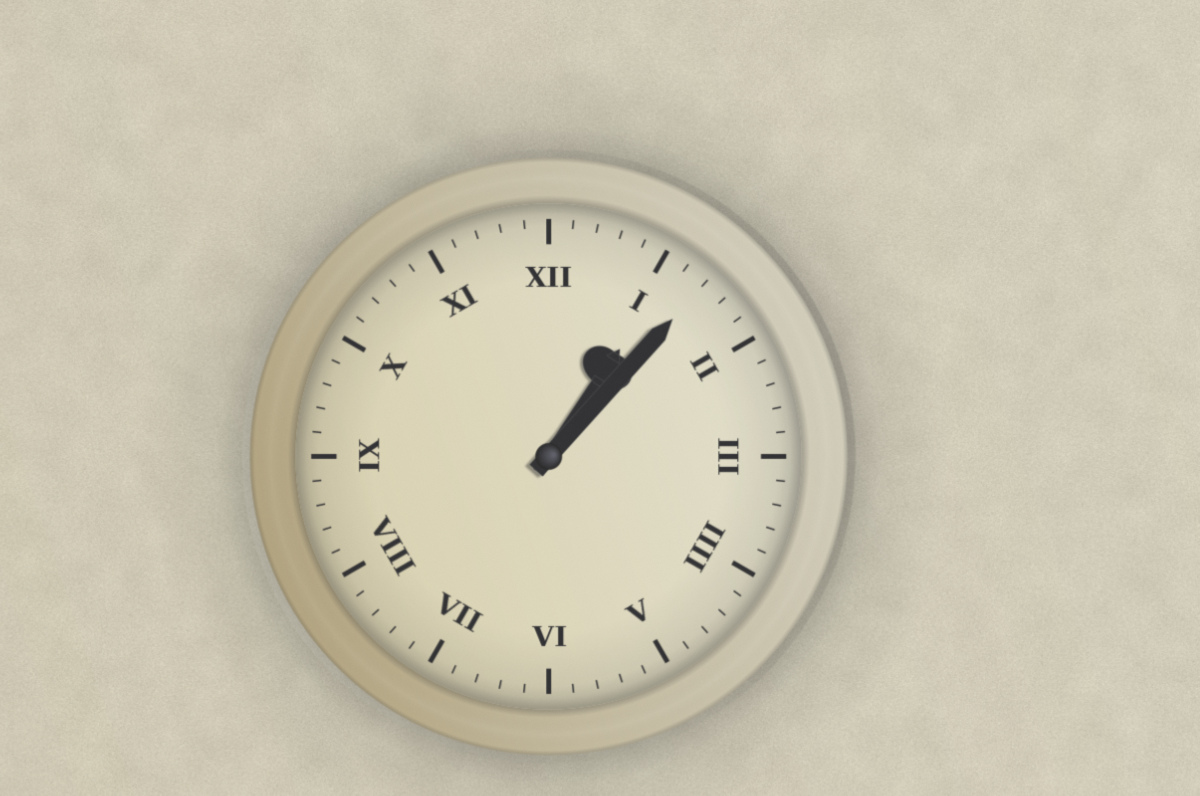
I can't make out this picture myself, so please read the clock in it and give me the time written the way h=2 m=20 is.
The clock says h=1 m=7
